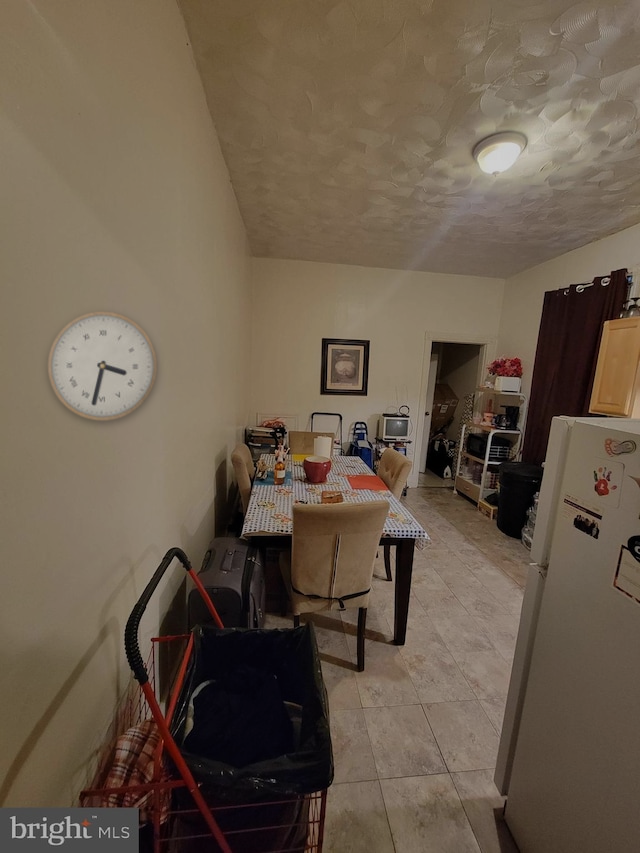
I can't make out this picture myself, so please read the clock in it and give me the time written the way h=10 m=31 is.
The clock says h=3 m=32
